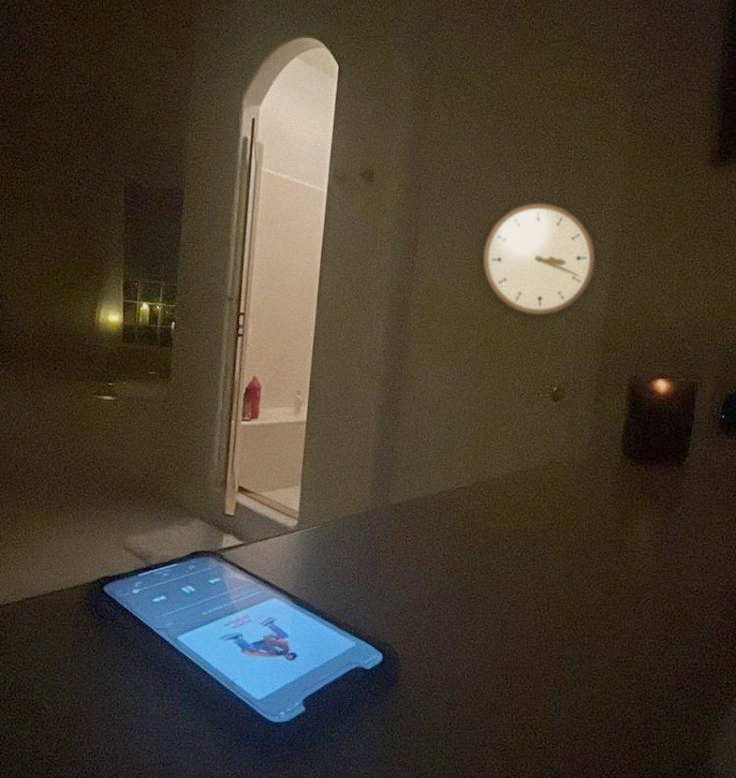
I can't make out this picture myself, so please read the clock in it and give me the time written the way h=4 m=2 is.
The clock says h=3 m=19
